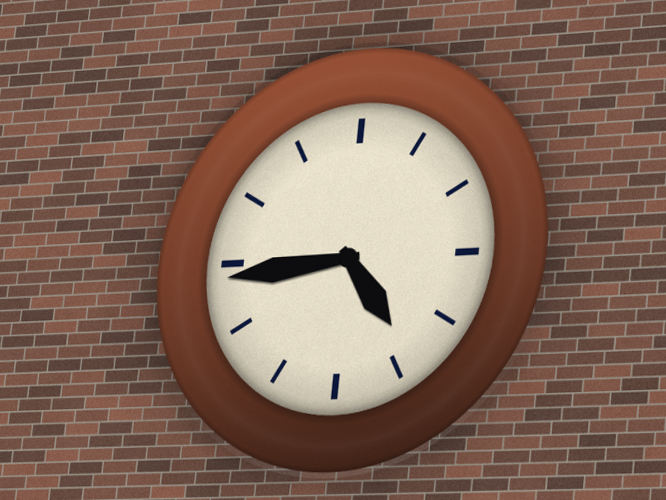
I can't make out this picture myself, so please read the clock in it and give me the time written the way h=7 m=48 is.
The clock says h=4 m=44
